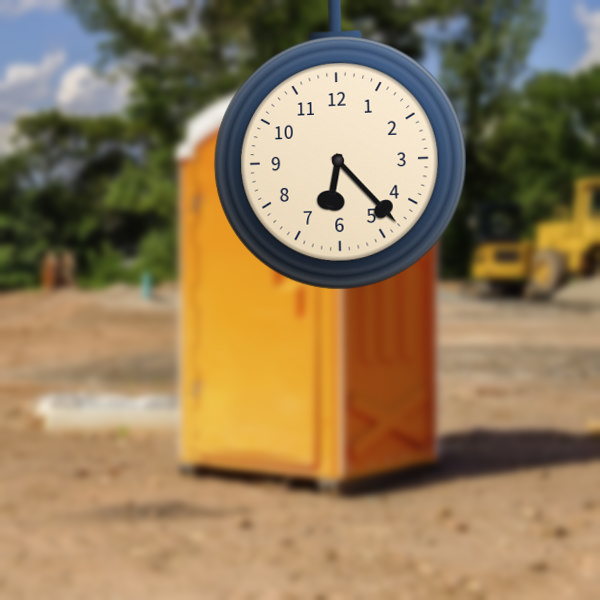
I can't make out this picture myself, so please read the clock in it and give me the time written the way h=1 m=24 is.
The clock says h=6 m=23
